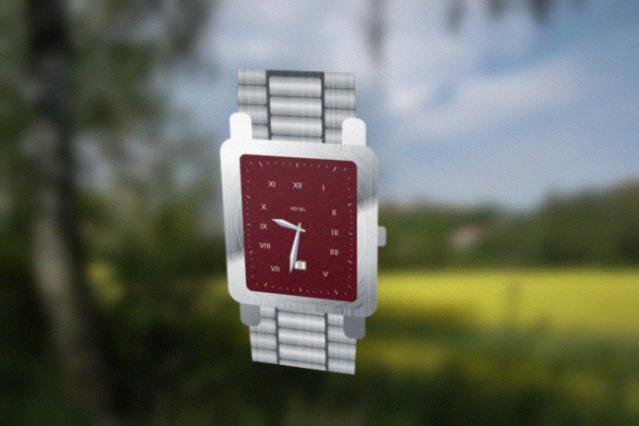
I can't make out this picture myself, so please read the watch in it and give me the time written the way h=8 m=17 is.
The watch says h=9 m=32
